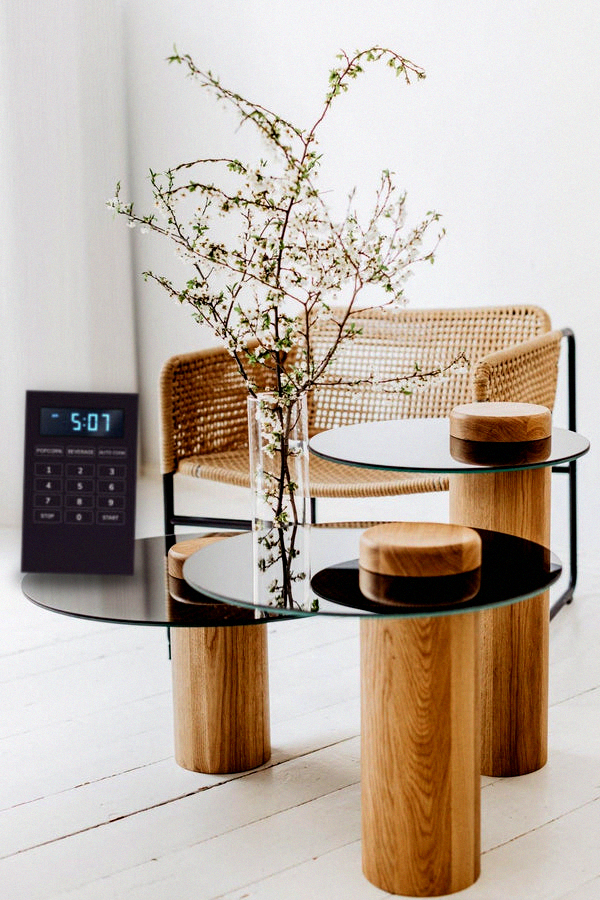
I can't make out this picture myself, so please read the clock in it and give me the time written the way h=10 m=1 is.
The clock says h=5 m=7
